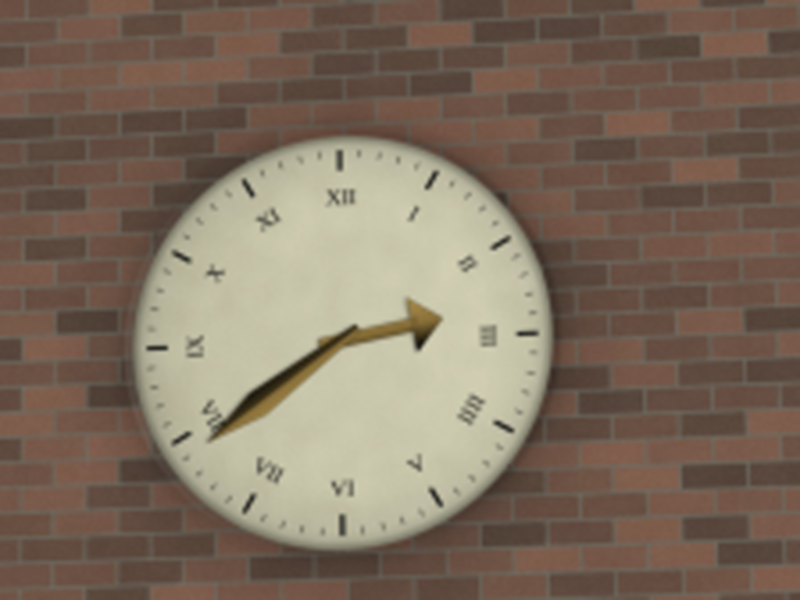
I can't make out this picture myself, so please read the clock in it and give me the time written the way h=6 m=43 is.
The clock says h=2 m=39
